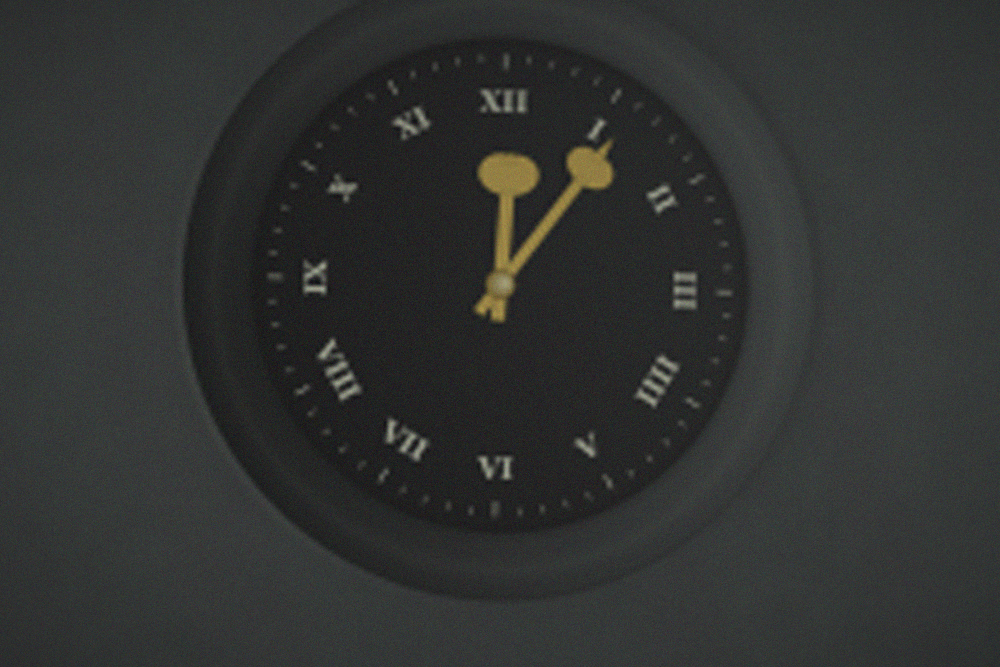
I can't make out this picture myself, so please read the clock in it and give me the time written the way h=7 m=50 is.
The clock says h=12 m=6
